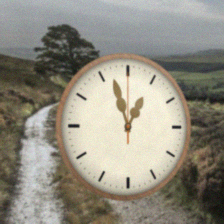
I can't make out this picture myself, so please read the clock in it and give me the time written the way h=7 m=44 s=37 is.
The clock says h=12 m=57 s=0
